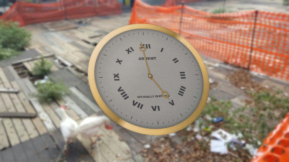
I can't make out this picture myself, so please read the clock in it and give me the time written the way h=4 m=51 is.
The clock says h=4 m=59
